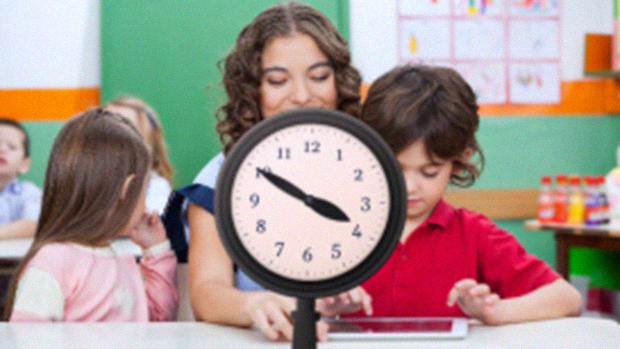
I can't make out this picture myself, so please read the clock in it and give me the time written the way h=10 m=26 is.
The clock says h=3 m=50
